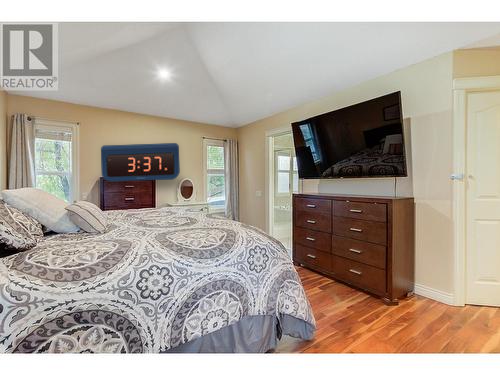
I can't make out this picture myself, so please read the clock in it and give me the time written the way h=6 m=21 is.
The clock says h=3 m=37
